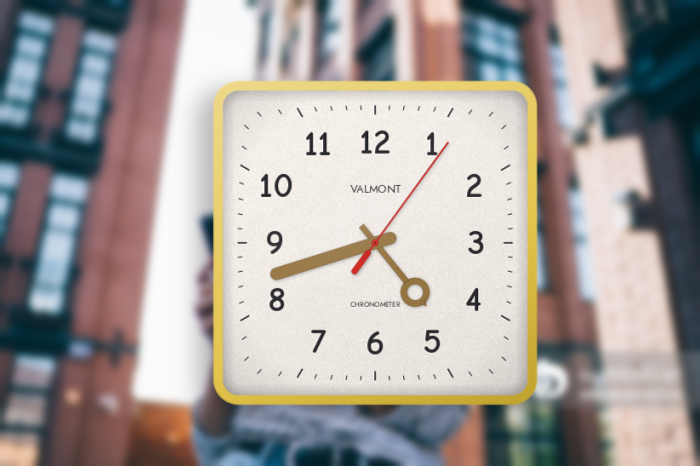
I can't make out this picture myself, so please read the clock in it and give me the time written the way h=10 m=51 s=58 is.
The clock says h=4 m=42 s=6
